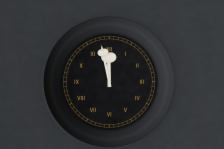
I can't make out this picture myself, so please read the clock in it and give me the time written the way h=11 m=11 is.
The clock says h=11 m=58
